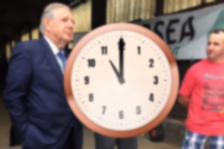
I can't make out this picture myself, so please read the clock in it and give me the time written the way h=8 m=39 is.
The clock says h=11 m=0
